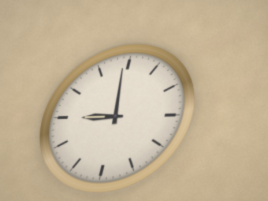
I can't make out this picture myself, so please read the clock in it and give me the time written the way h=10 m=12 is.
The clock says h=8 m=59
